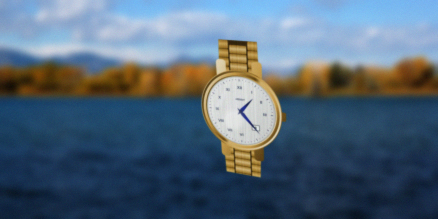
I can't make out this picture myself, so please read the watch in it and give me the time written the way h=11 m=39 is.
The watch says h=1 m=23
